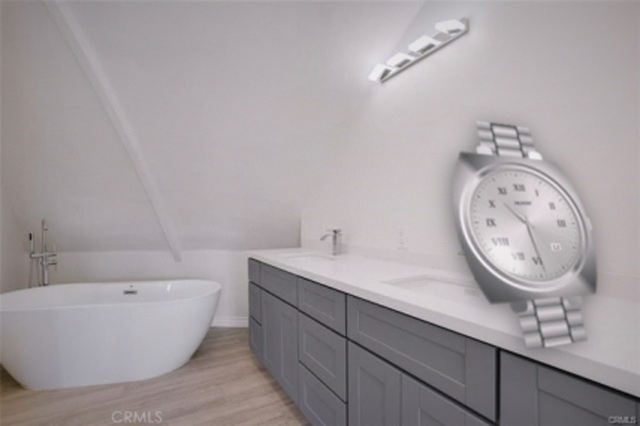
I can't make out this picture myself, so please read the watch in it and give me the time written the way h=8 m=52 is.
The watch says h=10 m=29
